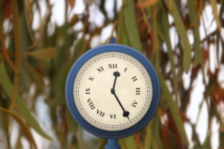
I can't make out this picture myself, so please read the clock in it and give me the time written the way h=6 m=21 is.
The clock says h=12 m=25
